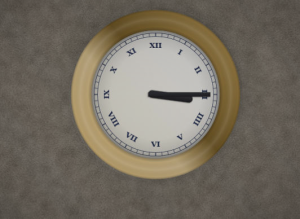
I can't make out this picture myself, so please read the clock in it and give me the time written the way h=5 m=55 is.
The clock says h=3 m=15
